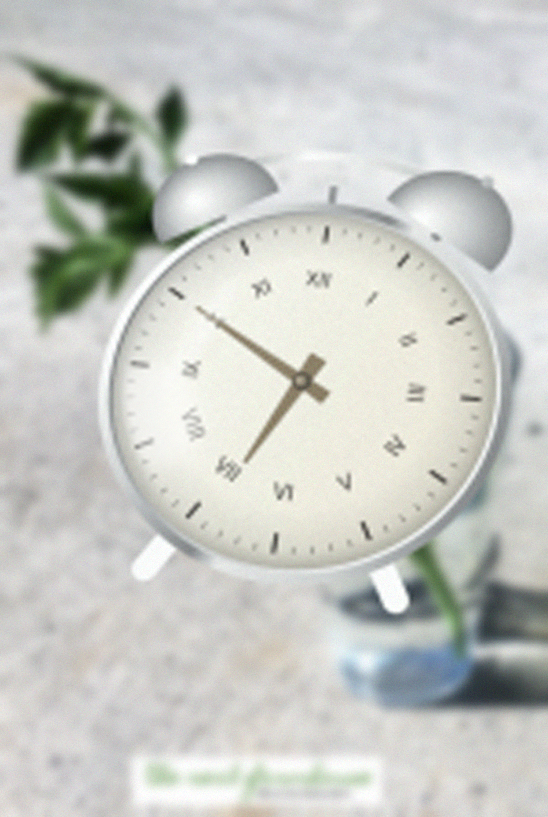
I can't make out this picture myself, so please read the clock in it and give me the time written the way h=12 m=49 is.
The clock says h=6 m=50
